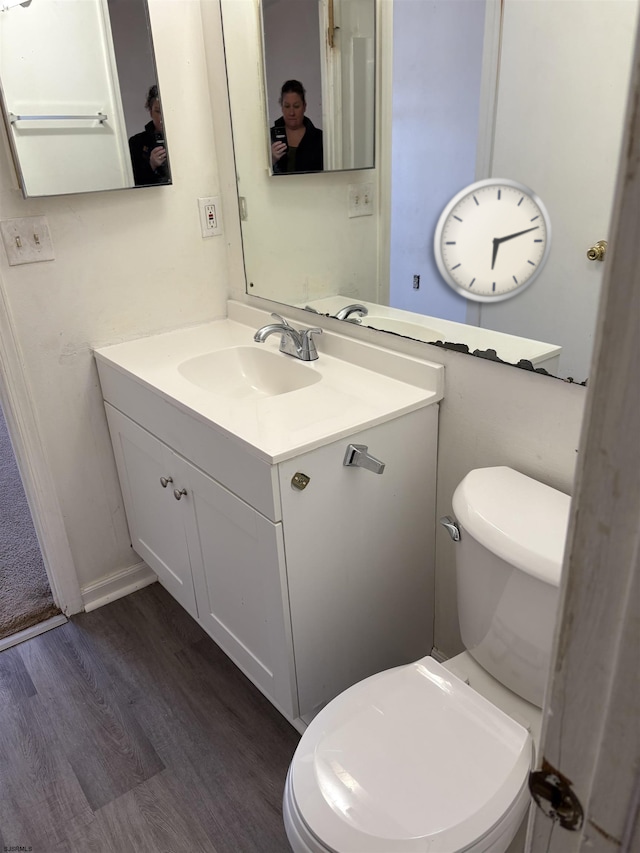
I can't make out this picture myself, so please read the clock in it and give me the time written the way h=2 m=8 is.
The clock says h=6 m=12
